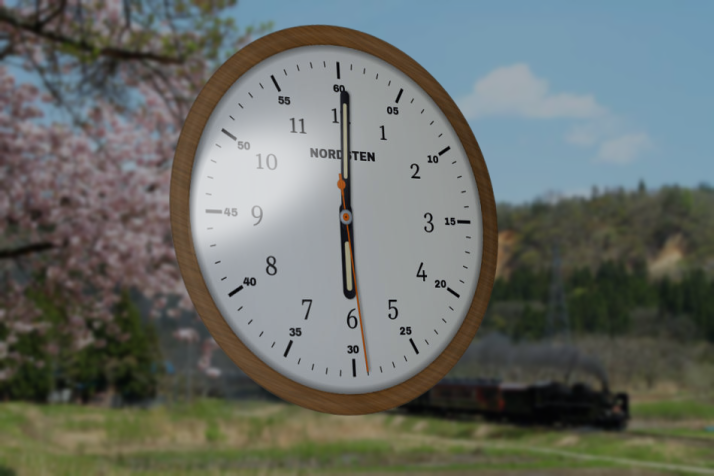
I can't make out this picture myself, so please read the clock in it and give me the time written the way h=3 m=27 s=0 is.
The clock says h=6 m=0 s=29
